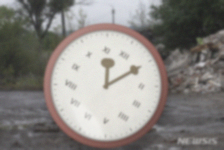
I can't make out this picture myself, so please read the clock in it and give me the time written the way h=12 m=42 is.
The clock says h=11 m=5
